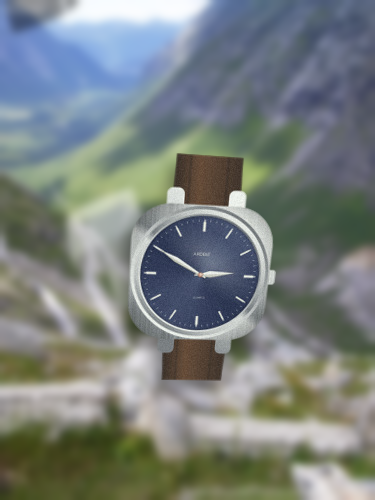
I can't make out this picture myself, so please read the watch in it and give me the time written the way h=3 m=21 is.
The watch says h=2 m=50
